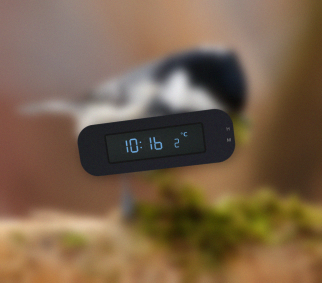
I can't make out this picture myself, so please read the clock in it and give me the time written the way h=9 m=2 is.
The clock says h=10 m=16
